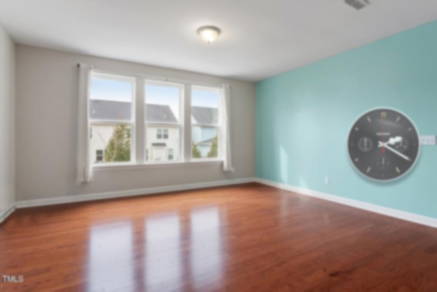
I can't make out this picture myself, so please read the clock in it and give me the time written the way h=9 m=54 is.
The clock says h=2 m=20
